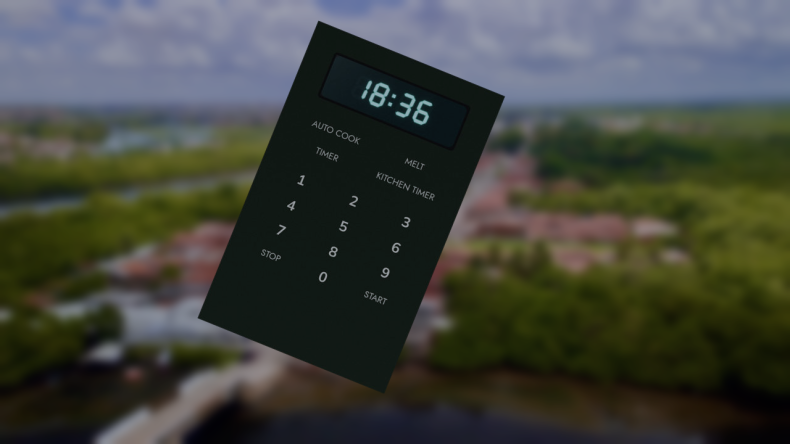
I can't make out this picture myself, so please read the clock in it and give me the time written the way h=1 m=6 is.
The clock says h=18 m=36
